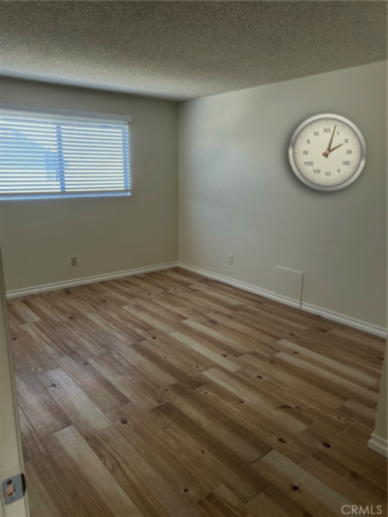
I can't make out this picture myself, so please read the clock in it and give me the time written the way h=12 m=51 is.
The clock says h=2 m=3
